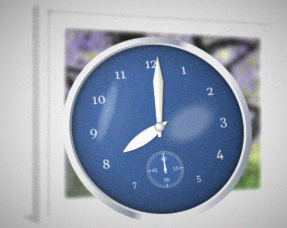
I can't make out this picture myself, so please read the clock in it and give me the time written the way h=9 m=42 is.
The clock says h=8 m=1
